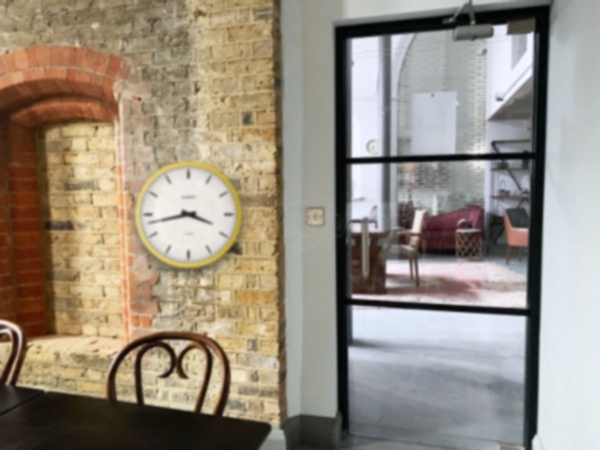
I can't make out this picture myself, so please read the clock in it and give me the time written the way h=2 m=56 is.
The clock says h=3 m=43
